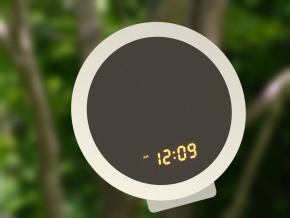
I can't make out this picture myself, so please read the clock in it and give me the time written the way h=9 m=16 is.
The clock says h=12 m=9
